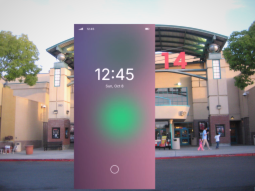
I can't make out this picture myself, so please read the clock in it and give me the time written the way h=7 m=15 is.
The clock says h=12 m=45
